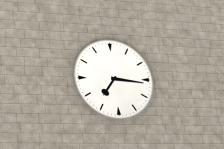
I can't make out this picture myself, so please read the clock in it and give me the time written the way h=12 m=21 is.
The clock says h=7 m=16
